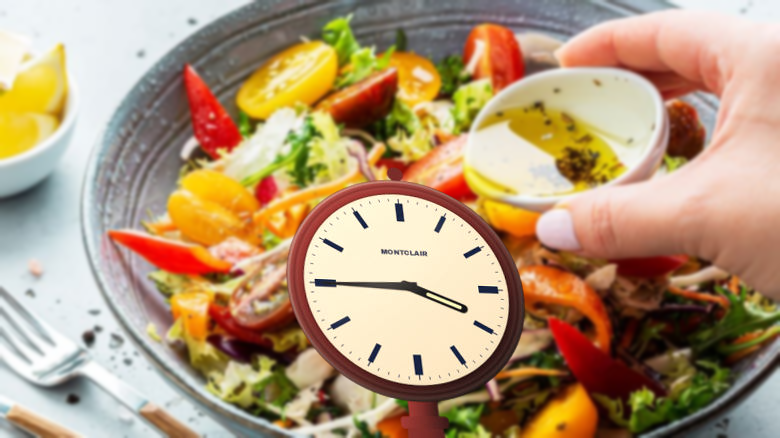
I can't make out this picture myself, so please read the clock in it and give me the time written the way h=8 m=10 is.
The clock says h=3 m=45
